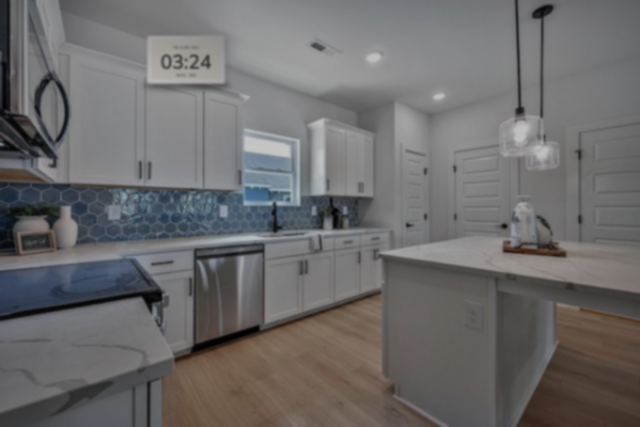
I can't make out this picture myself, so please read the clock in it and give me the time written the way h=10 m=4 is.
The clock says h=3 m=24
